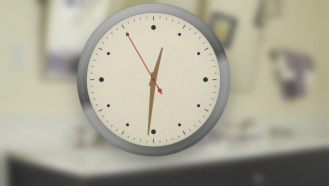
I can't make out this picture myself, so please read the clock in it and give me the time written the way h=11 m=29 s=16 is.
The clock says h=12 m=30 s=55
